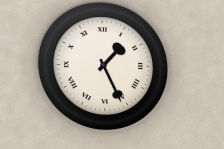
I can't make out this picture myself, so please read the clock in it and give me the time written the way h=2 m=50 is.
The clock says h=1 m=26
